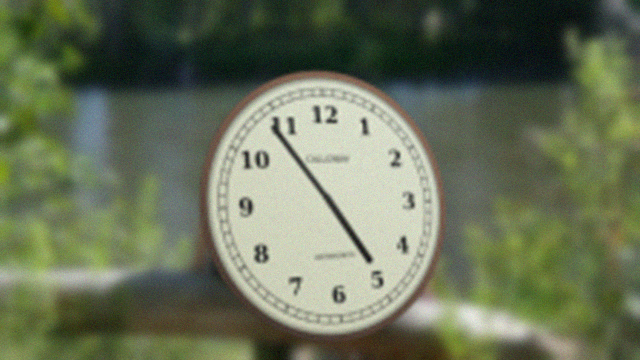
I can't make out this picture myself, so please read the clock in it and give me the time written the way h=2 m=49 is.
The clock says h=4 m=54
